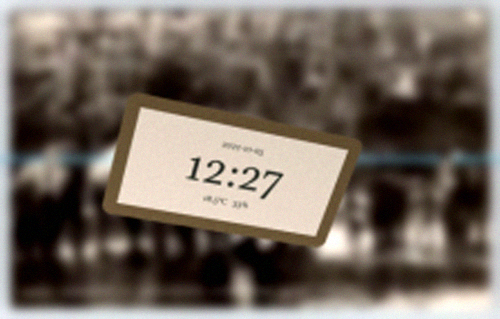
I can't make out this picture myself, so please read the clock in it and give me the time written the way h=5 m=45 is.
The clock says h=12 m=27
